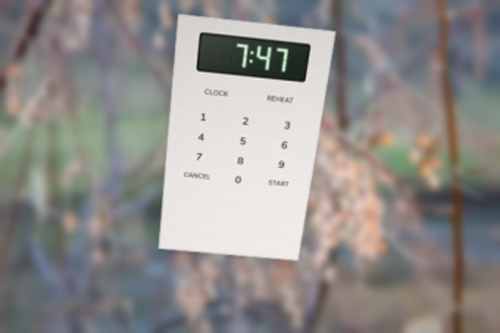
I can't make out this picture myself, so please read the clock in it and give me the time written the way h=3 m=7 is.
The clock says h=7 m=47
